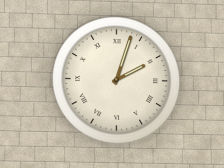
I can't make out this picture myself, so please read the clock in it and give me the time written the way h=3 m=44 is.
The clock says h=2 m=3
